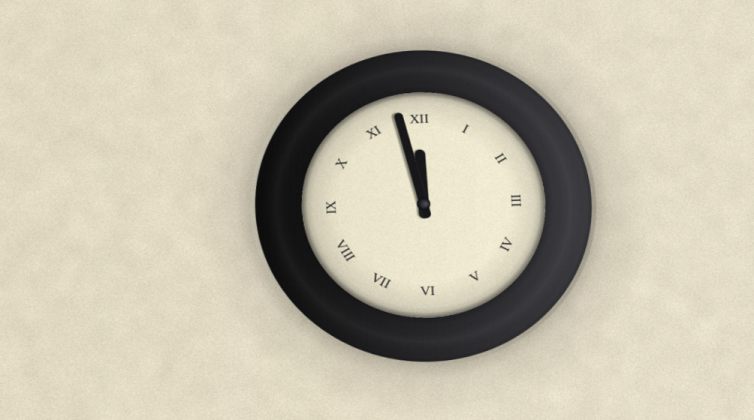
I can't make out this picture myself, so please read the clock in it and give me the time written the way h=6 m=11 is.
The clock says h=11 m=58
